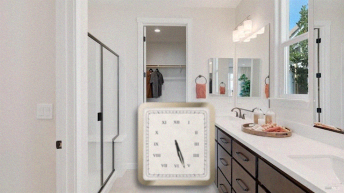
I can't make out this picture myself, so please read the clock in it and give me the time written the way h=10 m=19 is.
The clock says h=5 m=27
